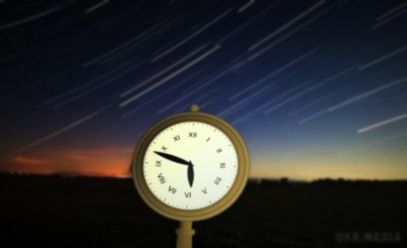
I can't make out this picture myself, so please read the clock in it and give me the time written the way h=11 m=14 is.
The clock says h=5 m=48
